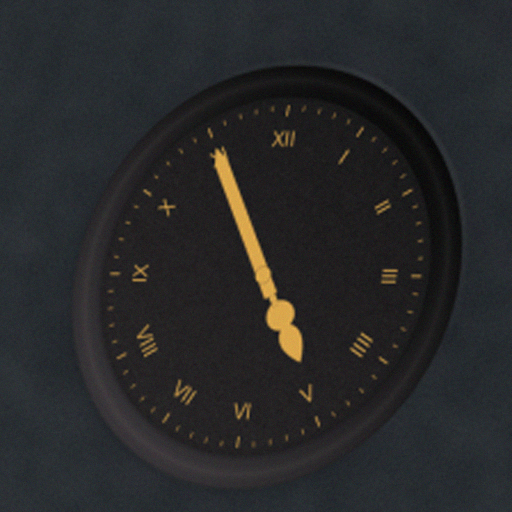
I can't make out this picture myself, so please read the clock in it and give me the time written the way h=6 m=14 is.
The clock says h=4 m=55
